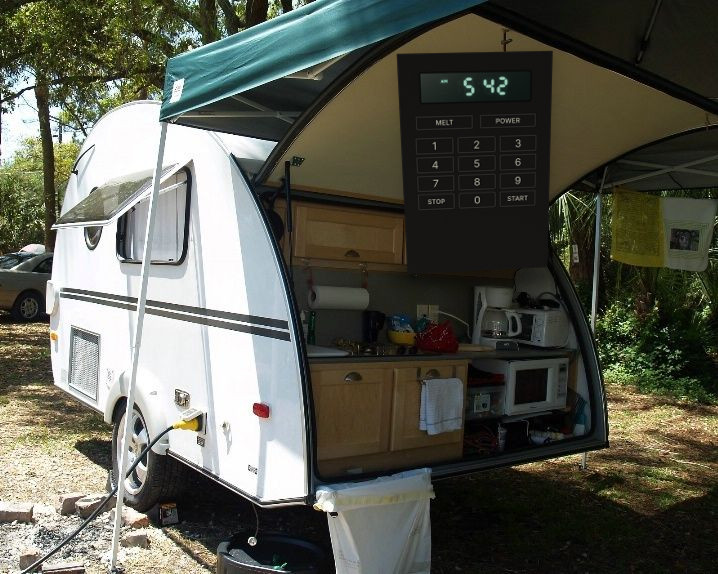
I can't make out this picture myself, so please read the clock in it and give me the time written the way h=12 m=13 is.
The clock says h=5 m=42
